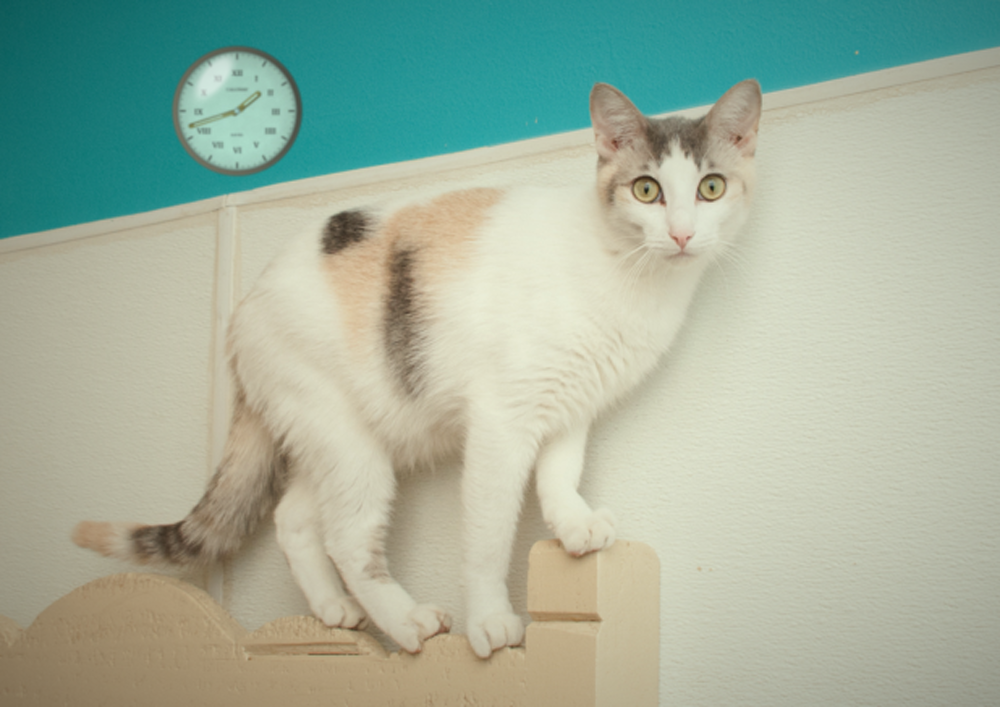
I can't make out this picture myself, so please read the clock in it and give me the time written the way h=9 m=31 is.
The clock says h=1 m=42
